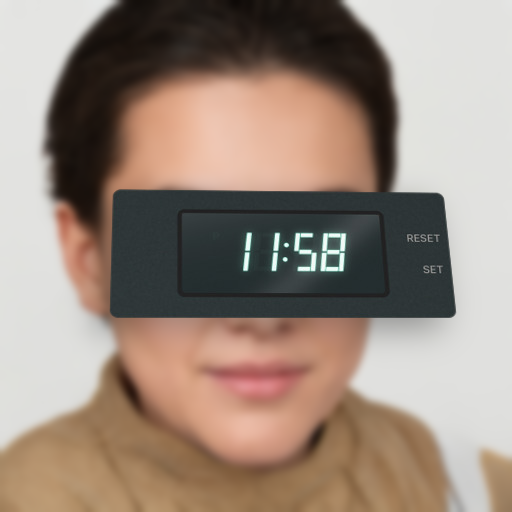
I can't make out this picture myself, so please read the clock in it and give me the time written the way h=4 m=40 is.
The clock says h=11 m=58
